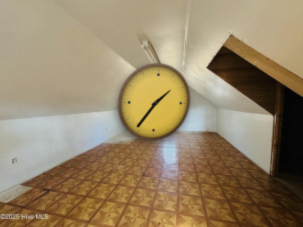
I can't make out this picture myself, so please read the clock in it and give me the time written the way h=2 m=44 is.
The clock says h=1 m=36
